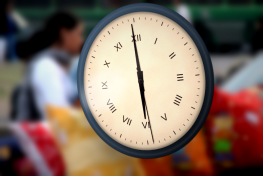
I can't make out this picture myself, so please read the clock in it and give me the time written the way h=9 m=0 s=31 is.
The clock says h=5 m=59 s=29
